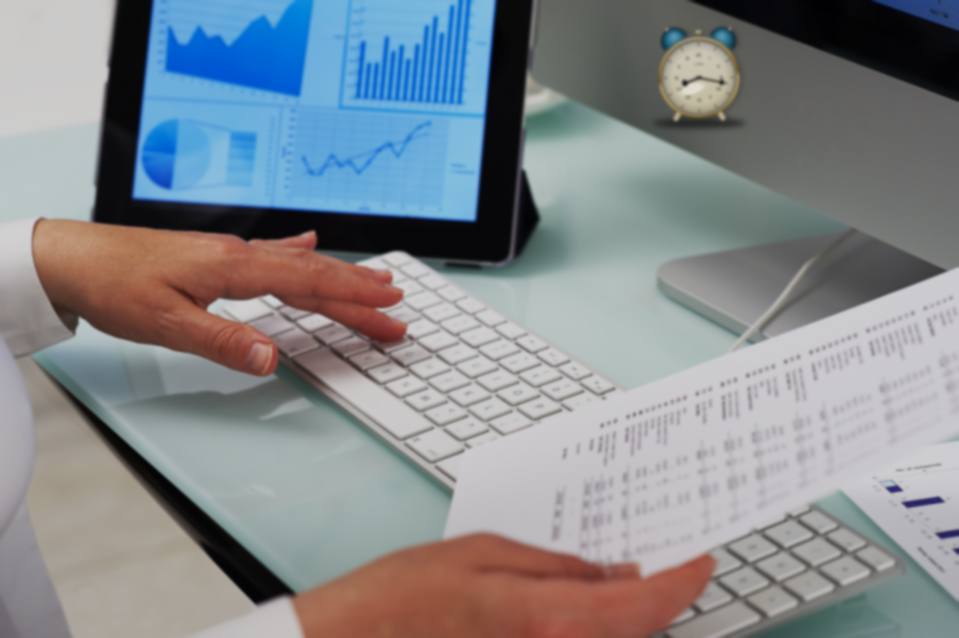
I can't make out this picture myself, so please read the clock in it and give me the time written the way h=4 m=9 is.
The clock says h=8 m=17
